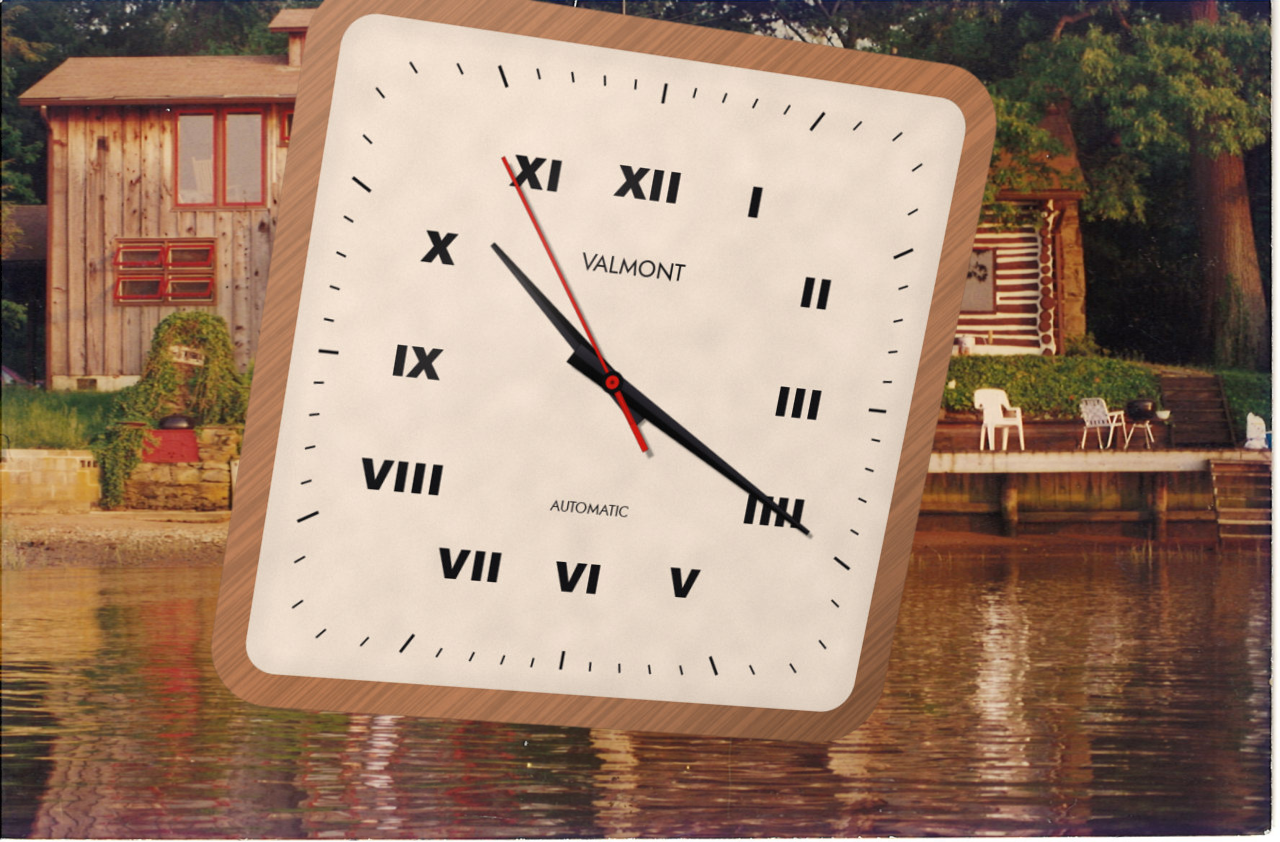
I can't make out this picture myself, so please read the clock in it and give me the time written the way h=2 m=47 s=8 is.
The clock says h=10 m=19 s=54
